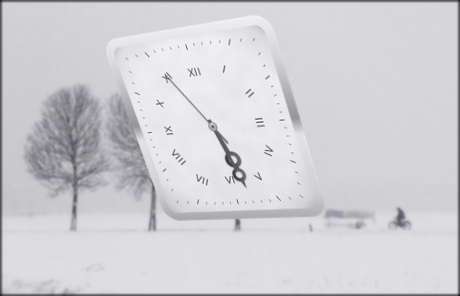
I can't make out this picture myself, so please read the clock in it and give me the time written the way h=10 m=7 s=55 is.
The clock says h=5 m=27 s=55
